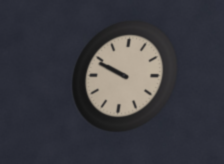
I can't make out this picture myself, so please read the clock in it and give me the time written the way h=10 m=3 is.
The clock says h=9 m=49
